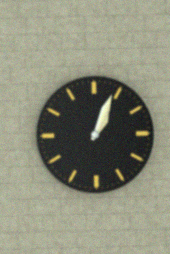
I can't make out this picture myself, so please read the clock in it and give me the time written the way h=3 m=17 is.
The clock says h=1 m=4
